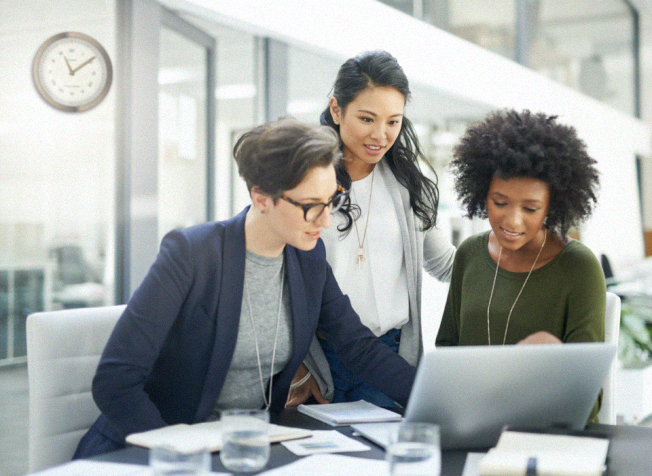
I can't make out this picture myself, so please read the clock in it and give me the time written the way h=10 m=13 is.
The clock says h=11 m=9
